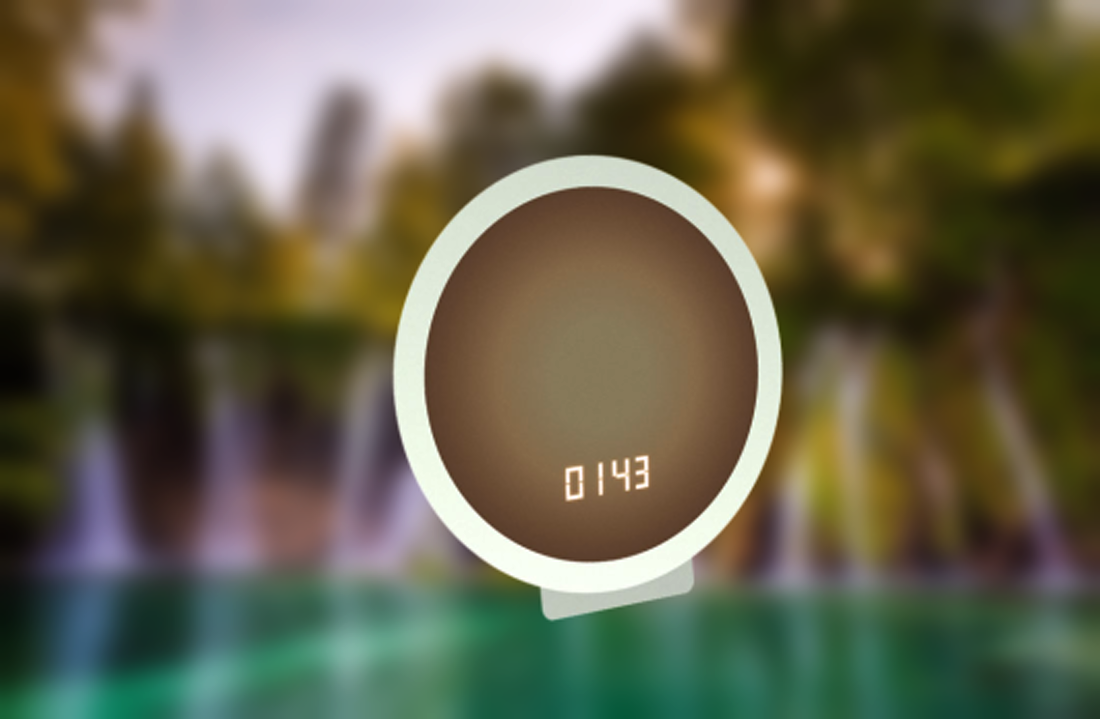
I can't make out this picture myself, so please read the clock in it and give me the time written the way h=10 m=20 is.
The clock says h=1 m=43
